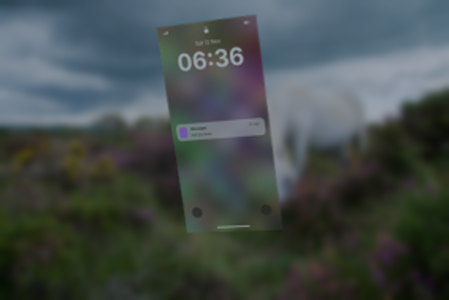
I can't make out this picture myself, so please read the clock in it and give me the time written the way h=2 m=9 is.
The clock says h=6 m=36
